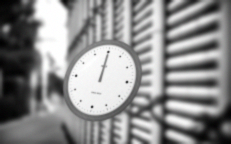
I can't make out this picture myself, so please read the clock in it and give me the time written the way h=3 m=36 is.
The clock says h=12 m=0
